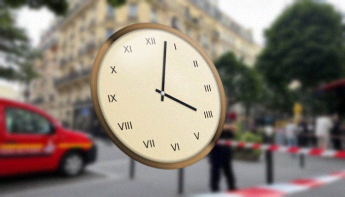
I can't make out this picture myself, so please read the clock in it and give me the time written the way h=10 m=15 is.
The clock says h=4 m=3
